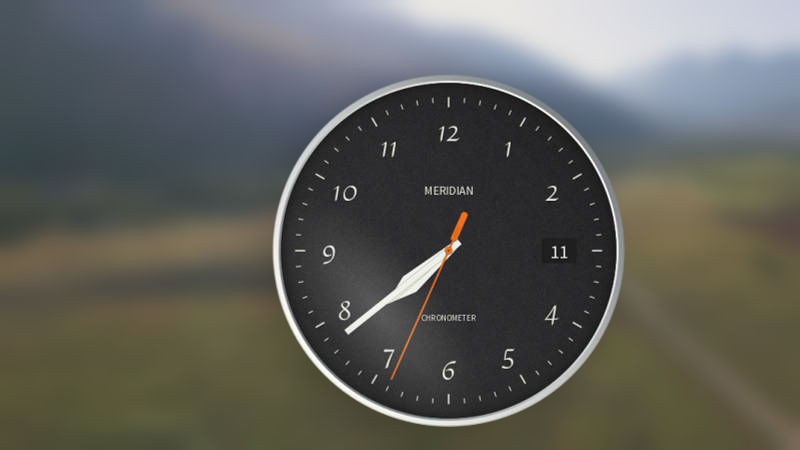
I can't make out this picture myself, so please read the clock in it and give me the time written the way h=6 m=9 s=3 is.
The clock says h=7 m=38 s=34
